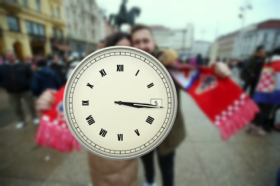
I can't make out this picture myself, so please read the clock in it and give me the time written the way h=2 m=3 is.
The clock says h=3 m=16
